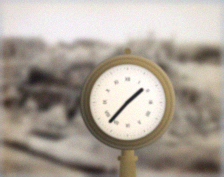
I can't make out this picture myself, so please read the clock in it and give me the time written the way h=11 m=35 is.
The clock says h=1 m=37
